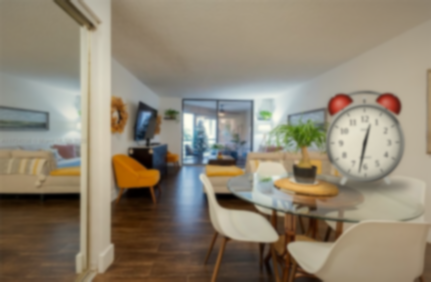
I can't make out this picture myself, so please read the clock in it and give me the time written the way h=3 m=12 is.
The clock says h=12 m=32
